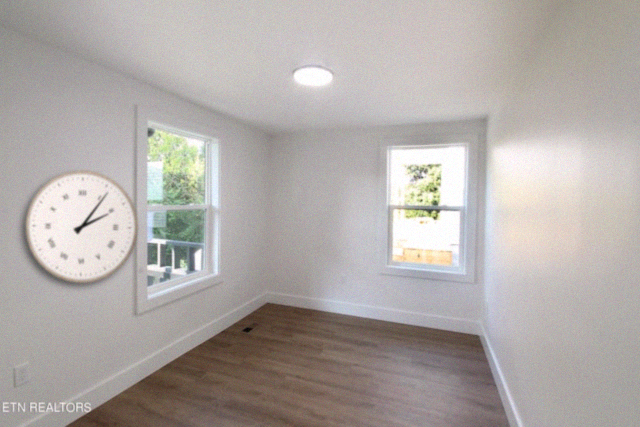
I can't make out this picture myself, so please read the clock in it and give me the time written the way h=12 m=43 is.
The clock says h=2 m=6
